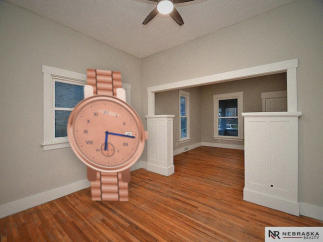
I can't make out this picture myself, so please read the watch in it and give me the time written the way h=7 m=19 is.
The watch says h=6 m=16
